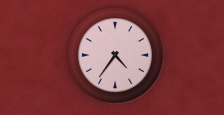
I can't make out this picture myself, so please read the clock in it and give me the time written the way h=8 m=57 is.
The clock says h=4 m=36
